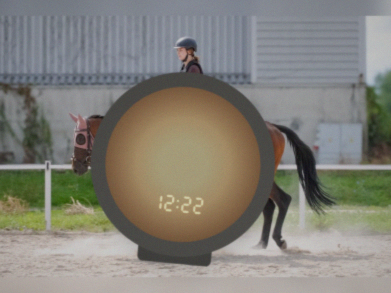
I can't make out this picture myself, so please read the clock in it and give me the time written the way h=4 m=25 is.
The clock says h=12 m=22
